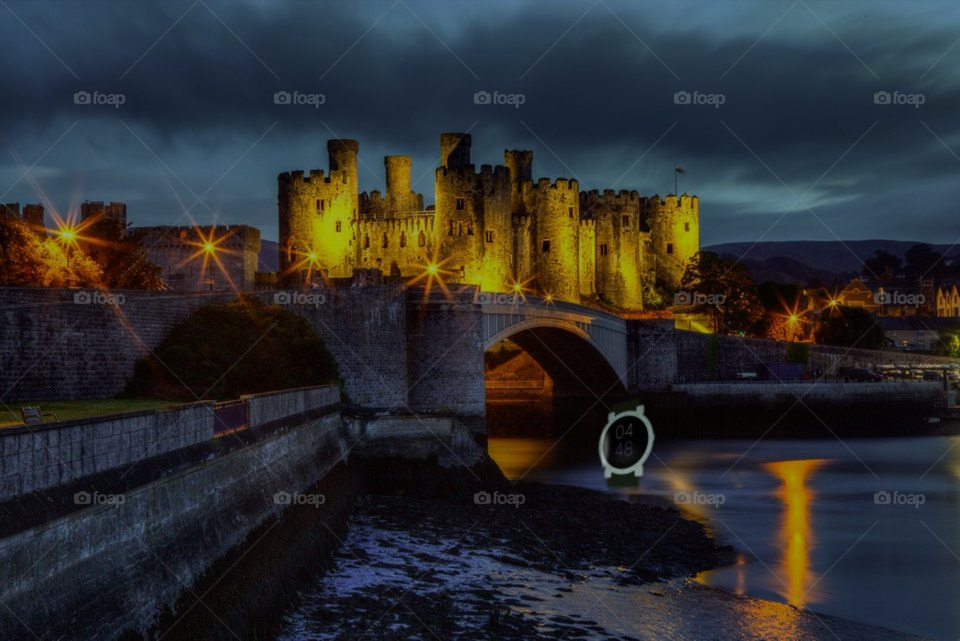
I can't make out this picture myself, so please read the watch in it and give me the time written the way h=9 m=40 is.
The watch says h=4 m=48
